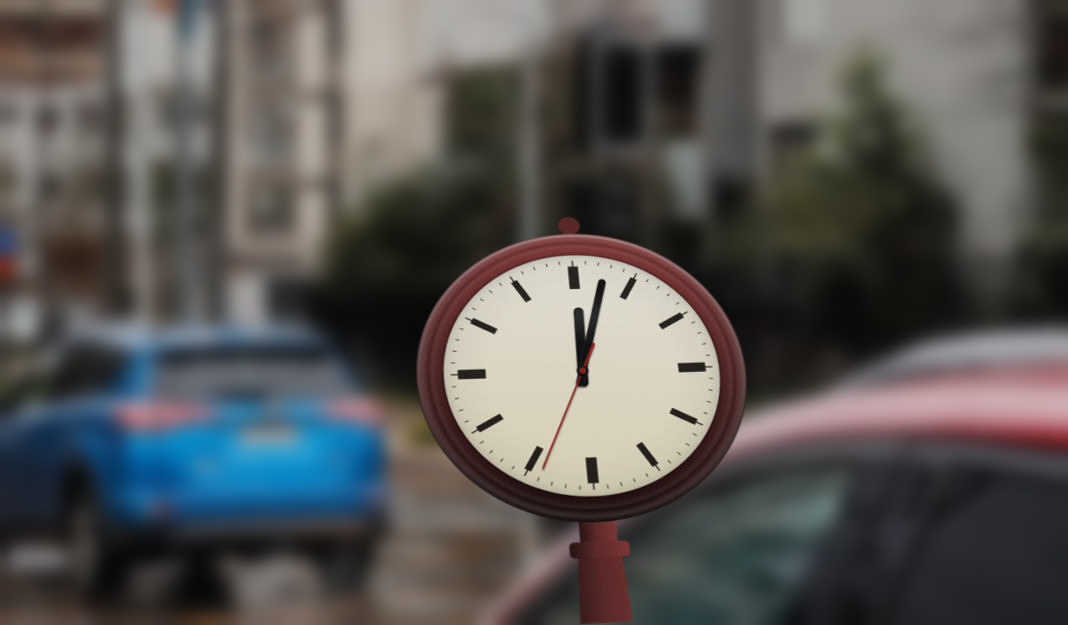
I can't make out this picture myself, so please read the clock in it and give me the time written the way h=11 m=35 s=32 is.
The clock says h=12 m=2 s=34
